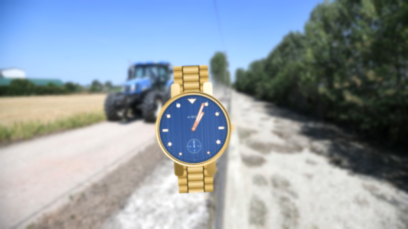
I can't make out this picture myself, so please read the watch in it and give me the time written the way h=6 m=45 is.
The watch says h=1 m=4
